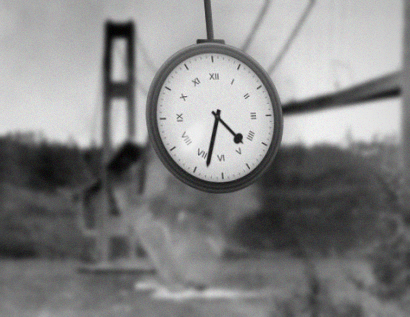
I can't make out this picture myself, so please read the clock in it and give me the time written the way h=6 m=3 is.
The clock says h=4 m=33
